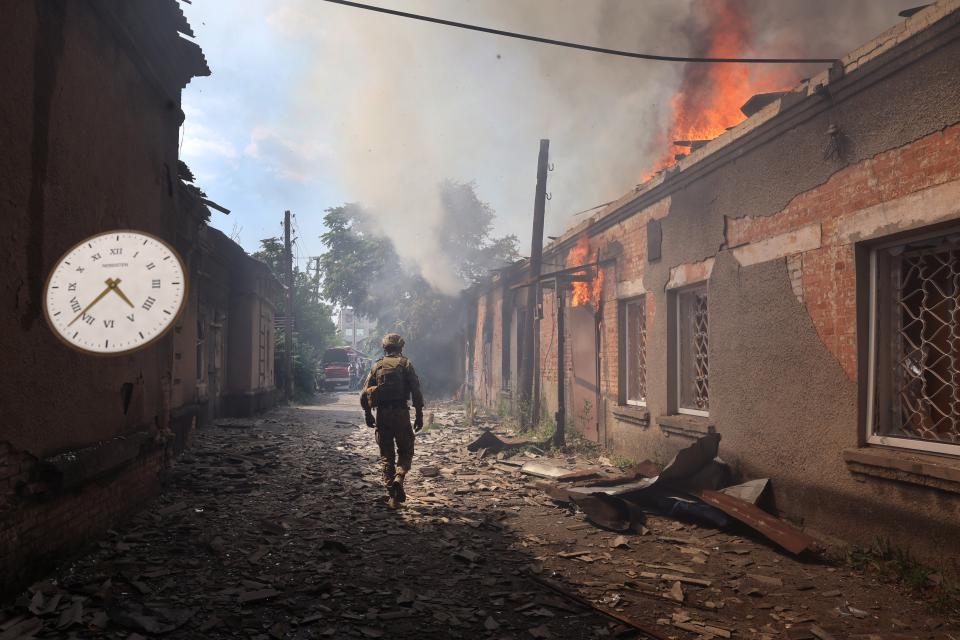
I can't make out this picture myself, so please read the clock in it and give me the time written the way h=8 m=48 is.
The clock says h=4 m=37
